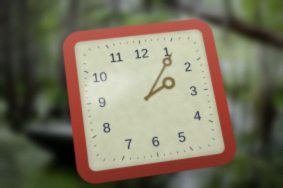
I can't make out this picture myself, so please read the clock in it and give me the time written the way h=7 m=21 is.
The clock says h=2 m=6
